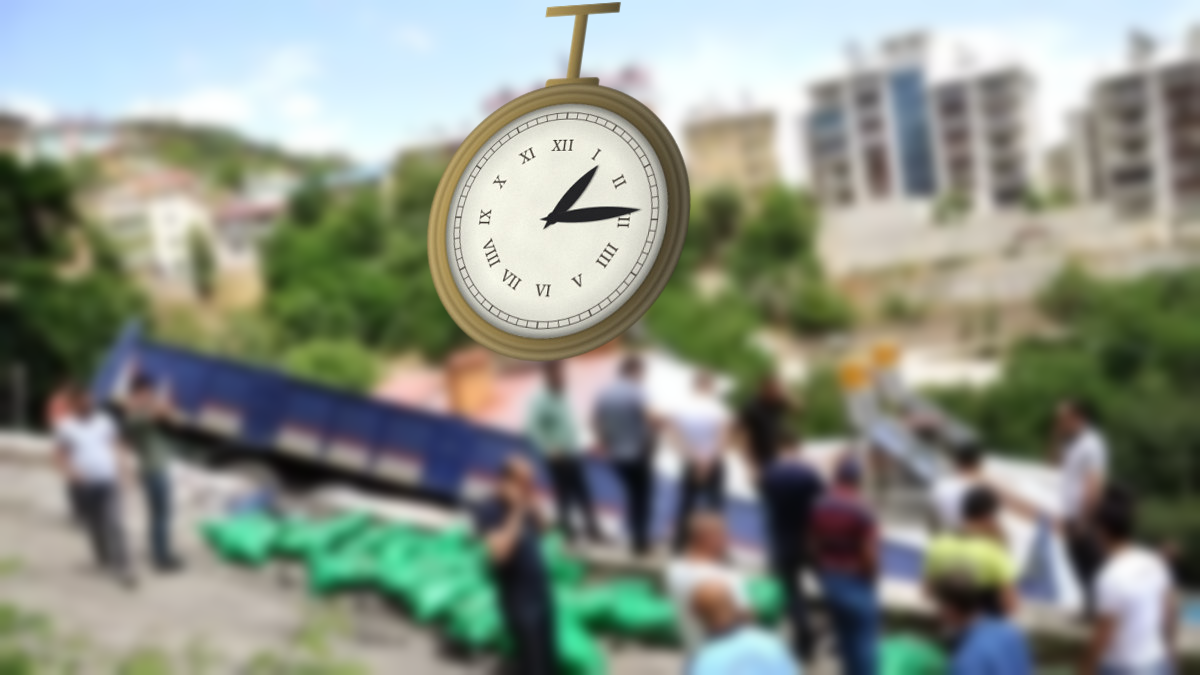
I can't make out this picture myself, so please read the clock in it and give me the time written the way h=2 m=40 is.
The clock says h=1 m=14
